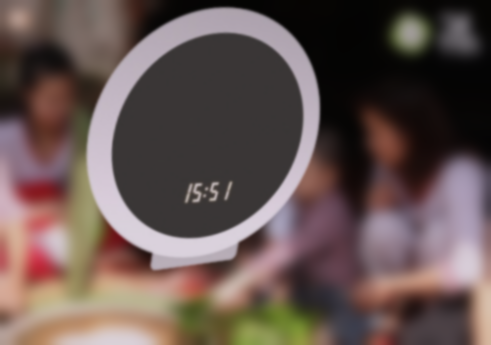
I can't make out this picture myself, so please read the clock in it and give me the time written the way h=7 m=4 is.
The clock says h=15 m=51
